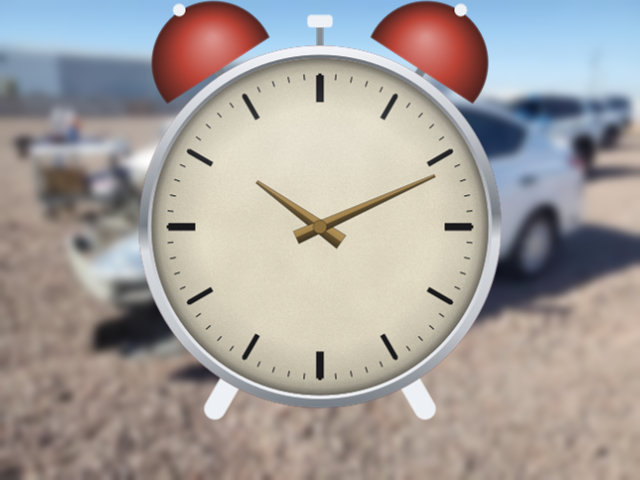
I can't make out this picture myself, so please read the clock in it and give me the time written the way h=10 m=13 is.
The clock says h=10 m=11
